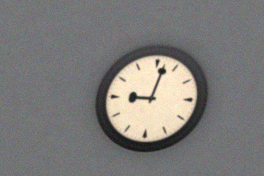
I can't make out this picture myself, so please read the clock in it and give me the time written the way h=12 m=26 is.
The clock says h=9 m=2
